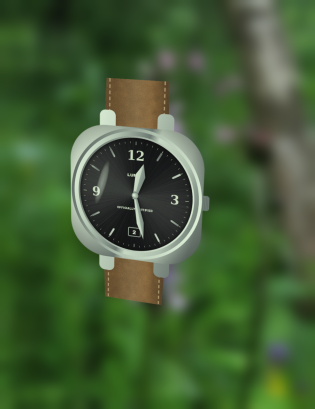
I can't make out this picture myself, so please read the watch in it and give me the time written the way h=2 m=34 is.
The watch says h=12 m=28
